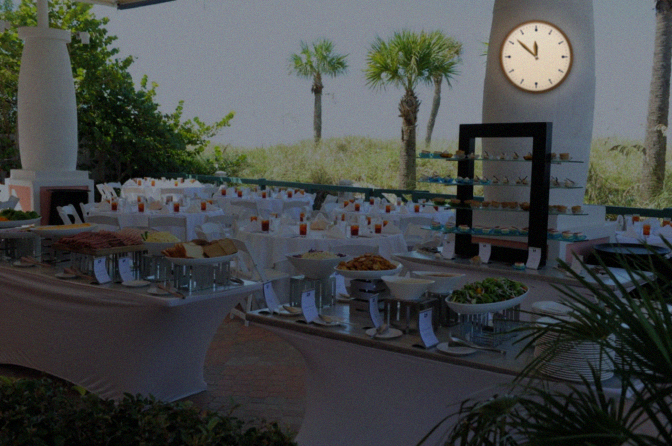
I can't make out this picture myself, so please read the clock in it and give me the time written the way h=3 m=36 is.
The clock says h=11 m=52
